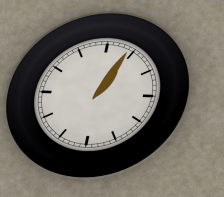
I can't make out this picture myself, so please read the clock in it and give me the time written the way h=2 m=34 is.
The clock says h=1 m=4
